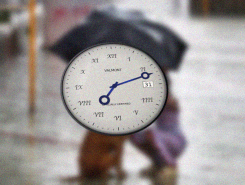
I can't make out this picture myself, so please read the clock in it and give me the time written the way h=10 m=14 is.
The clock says h=7 m=12
